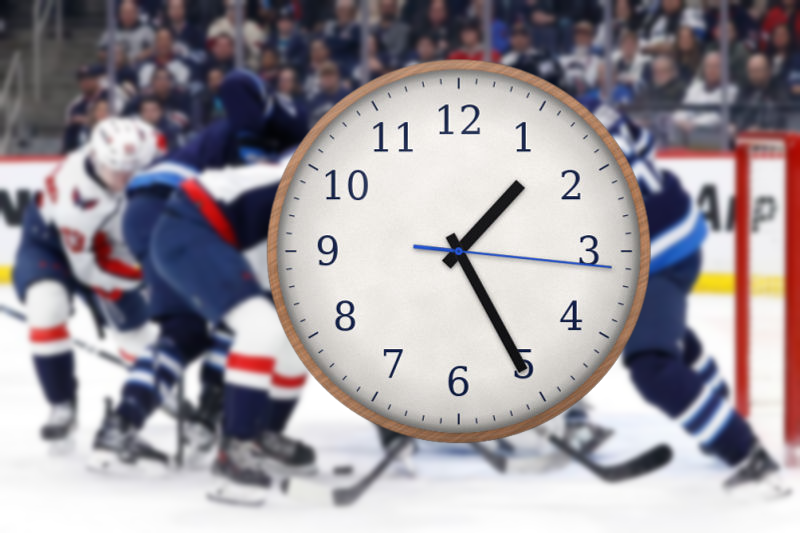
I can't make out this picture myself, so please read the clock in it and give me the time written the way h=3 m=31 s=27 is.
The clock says h=1 m=25 s=16
